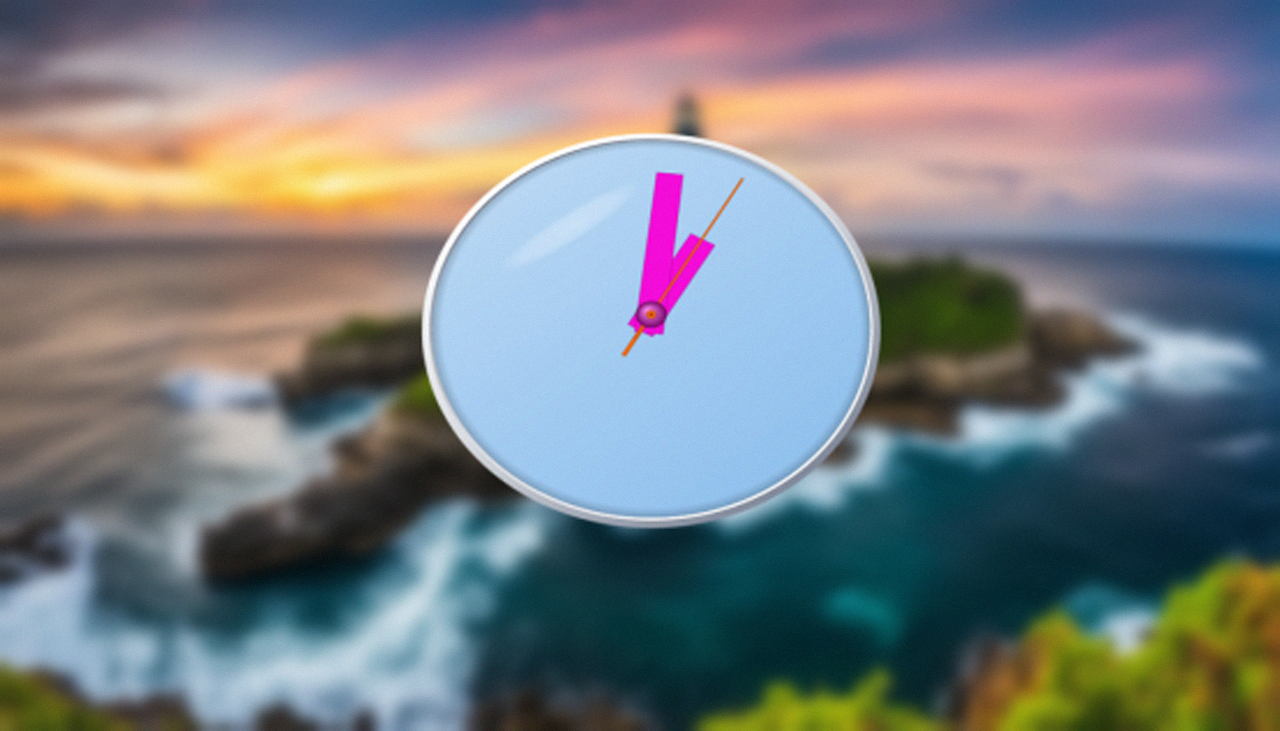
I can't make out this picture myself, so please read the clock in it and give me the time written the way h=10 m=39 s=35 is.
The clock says h=1 m=1 s=5
